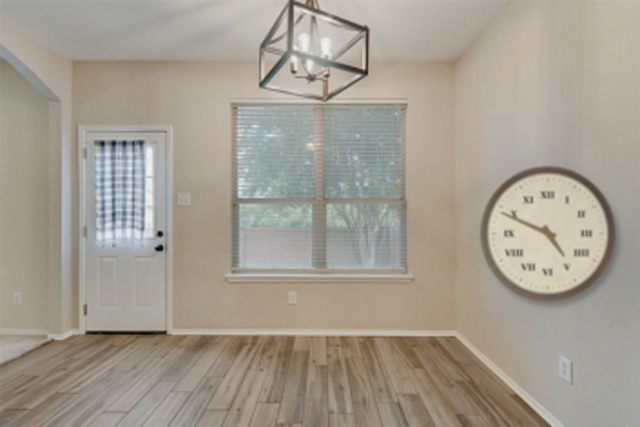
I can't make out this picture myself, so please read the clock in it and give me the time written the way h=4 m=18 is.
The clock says h=4 m=49
